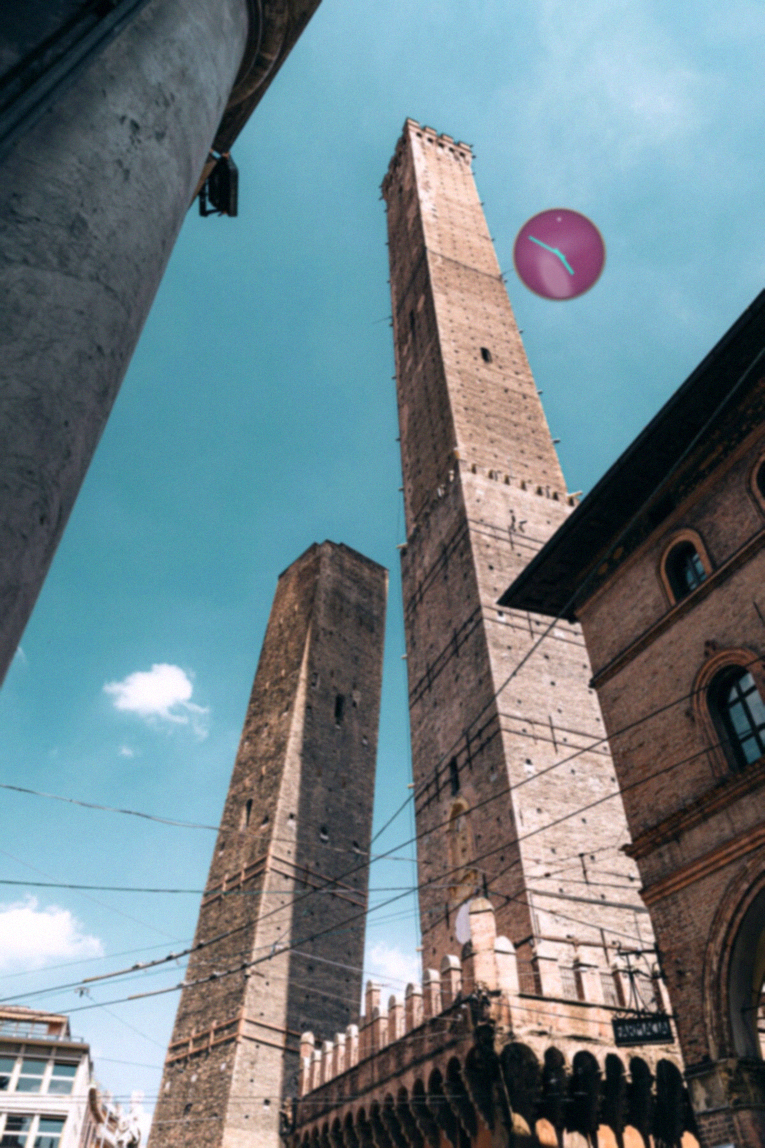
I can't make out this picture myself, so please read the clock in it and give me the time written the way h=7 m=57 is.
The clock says h=4 m=50
